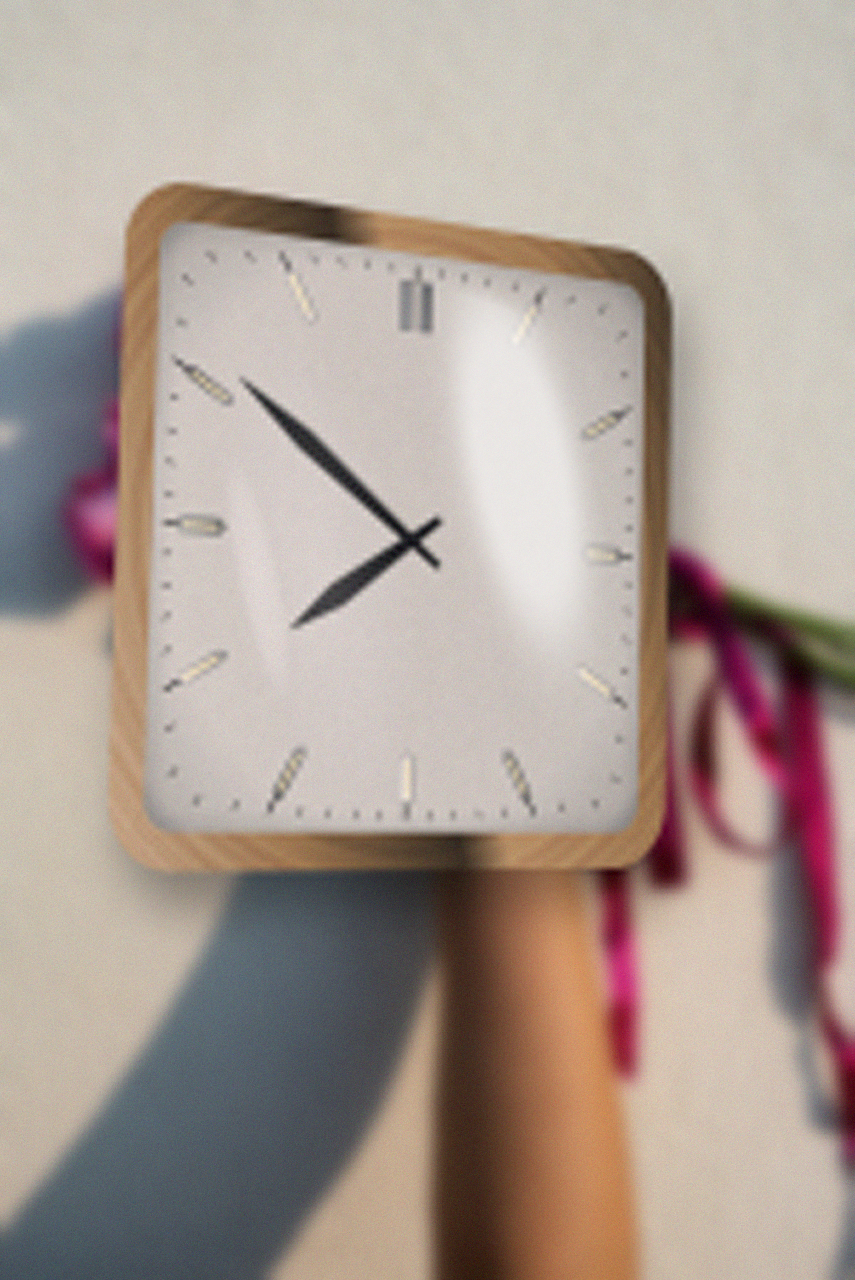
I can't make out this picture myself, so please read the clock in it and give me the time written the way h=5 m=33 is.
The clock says h=7 m=51
